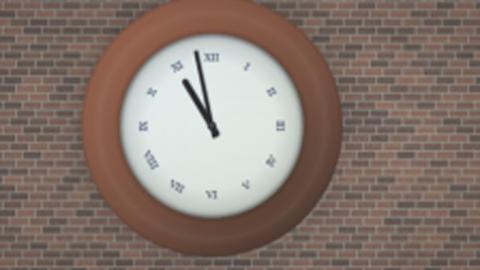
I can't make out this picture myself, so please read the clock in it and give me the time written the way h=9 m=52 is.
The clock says h=10 m=58
